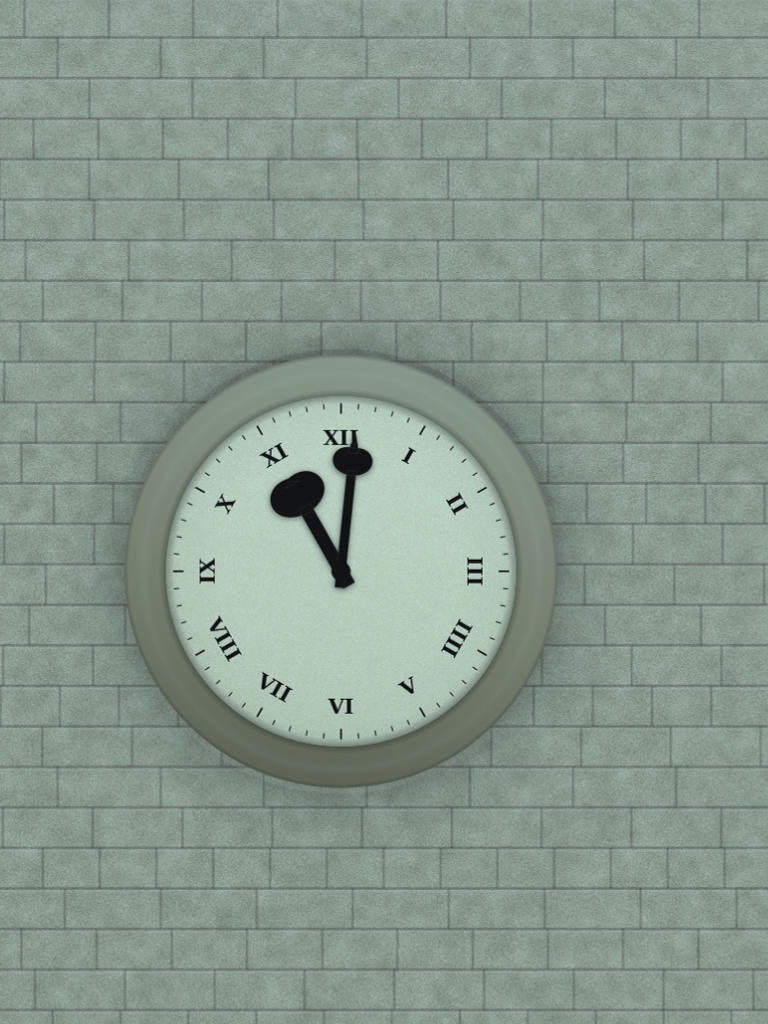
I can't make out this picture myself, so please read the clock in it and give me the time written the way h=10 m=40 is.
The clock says h=11 m=1
